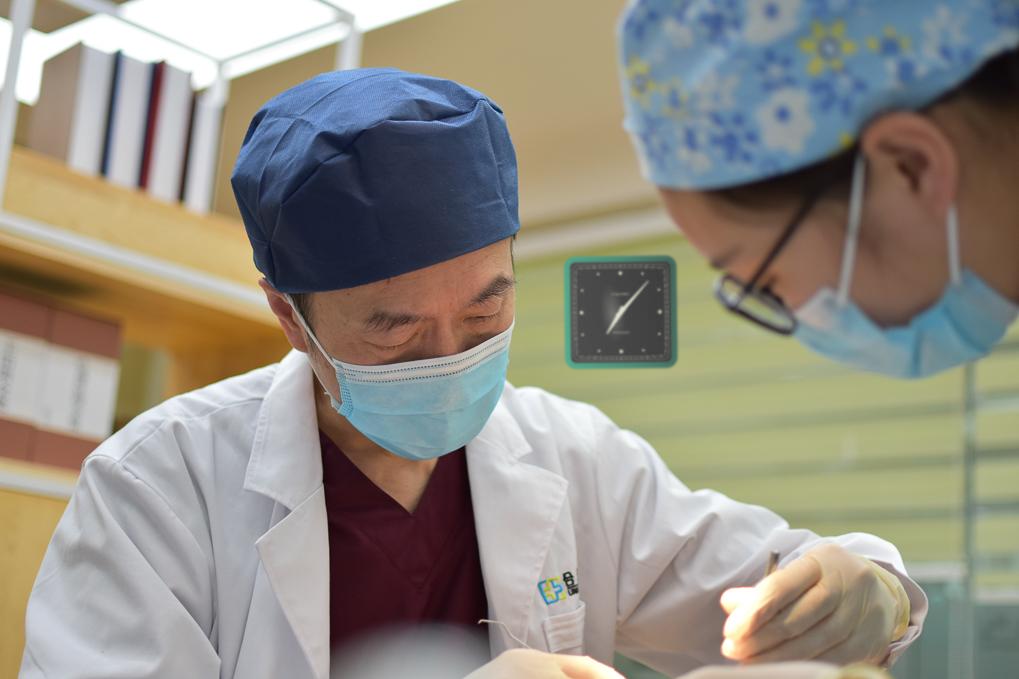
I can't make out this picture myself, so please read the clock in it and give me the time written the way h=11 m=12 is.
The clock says h=7 m=7
